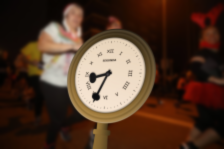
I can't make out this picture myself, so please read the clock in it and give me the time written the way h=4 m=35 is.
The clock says h=8 m=34
